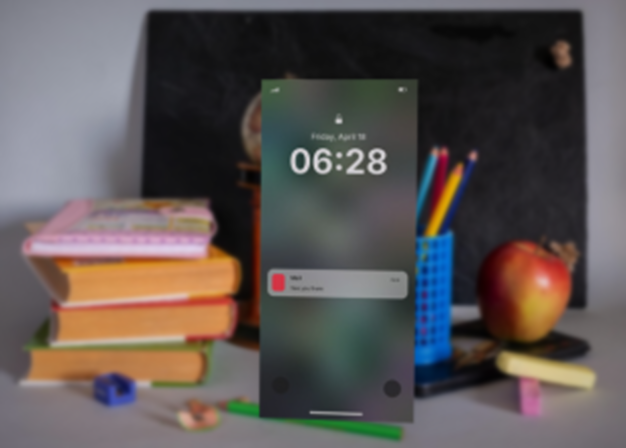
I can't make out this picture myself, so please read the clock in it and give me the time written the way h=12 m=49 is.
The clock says h=6 m=28
